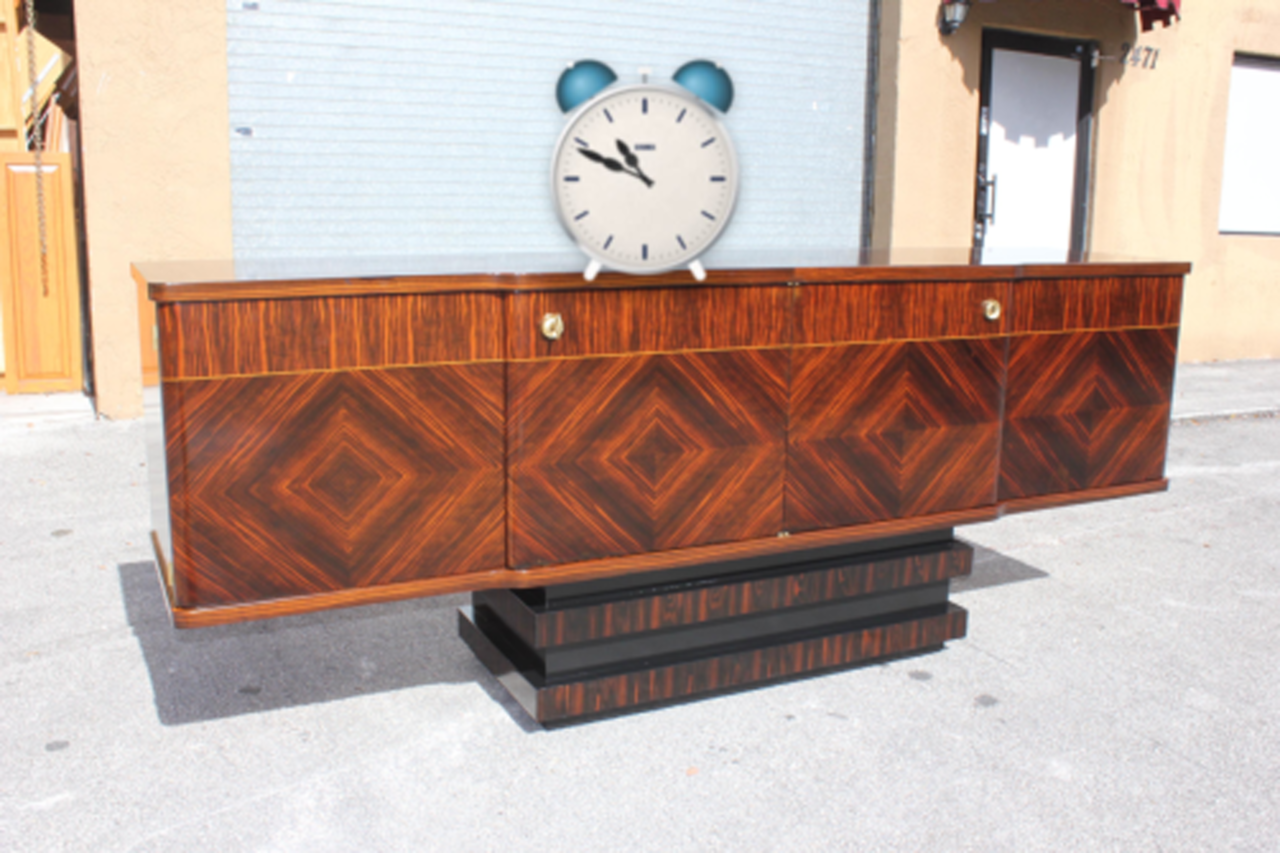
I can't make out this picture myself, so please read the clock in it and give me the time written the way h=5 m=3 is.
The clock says h=10 m=49
